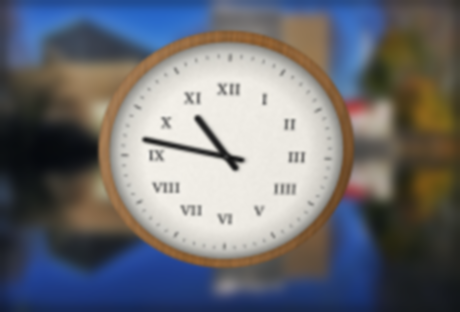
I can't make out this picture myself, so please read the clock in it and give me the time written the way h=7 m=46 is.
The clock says h=10 m=47
